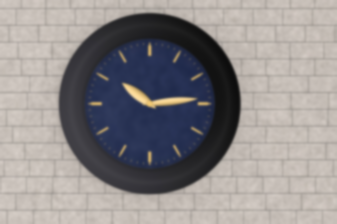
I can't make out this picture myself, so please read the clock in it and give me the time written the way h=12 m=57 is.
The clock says h=10 m=14
